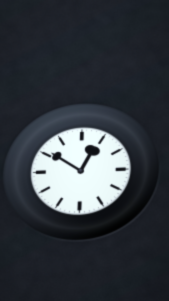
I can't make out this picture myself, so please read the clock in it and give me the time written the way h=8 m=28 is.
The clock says h=12 m=51
